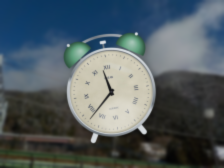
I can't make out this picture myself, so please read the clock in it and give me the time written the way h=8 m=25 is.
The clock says h=11 m=38
